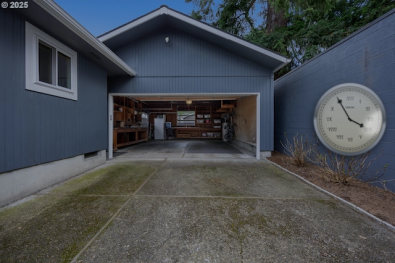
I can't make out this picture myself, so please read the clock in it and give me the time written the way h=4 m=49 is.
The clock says h=3 m=55
